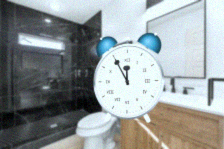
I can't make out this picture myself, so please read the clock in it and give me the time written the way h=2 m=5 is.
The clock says h=11 m=55
